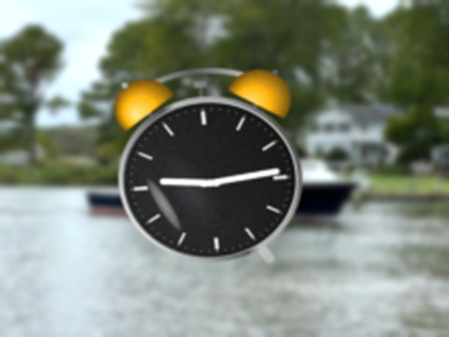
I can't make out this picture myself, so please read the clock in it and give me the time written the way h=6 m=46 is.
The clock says h=9 m=14
